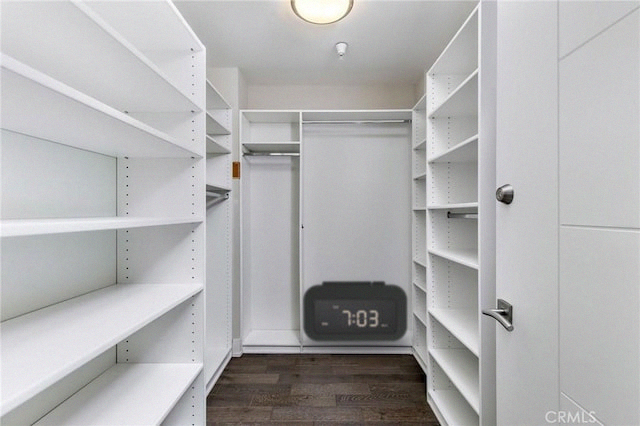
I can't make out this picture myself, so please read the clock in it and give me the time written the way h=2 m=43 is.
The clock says h=7 m=3
